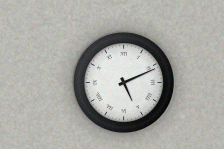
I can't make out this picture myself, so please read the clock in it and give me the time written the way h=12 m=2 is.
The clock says h=5 m=11
